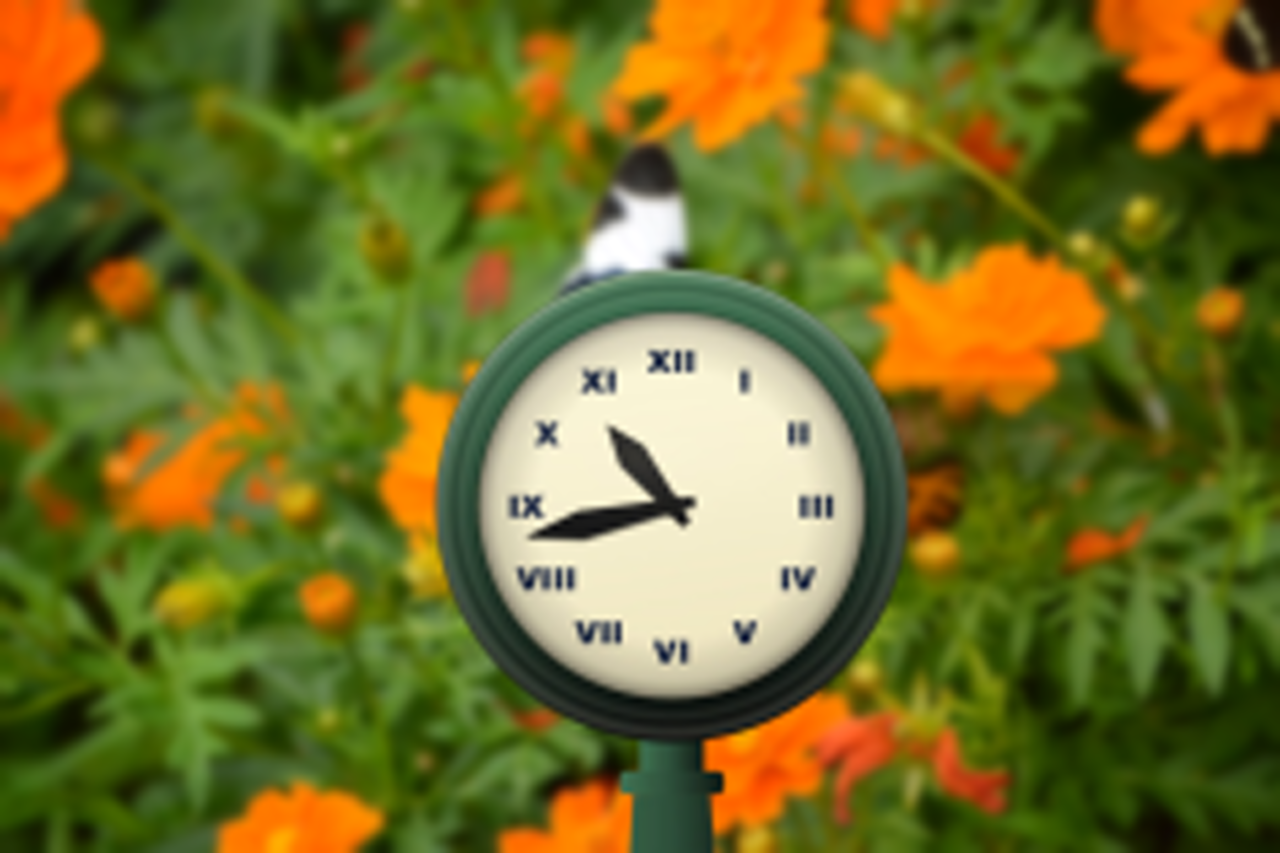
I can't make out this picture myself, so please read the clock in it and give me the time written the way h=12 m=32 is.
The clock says h=10 m=43
